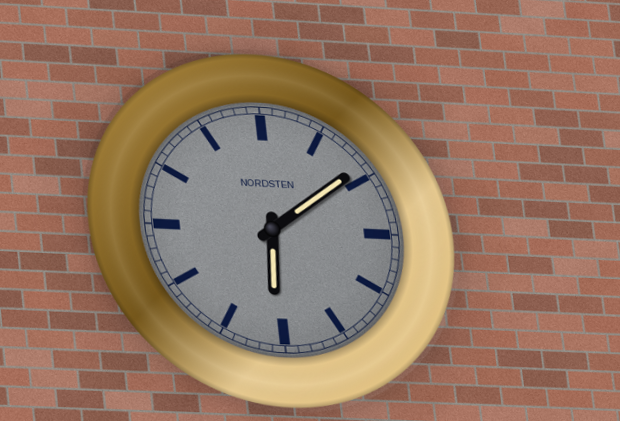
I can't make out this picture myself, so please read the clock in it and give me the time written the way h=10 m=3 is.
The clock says h=6 m=9
